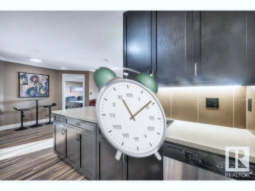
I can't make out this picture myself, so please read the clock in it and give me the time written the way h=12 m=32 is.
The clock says h=11 m=9
